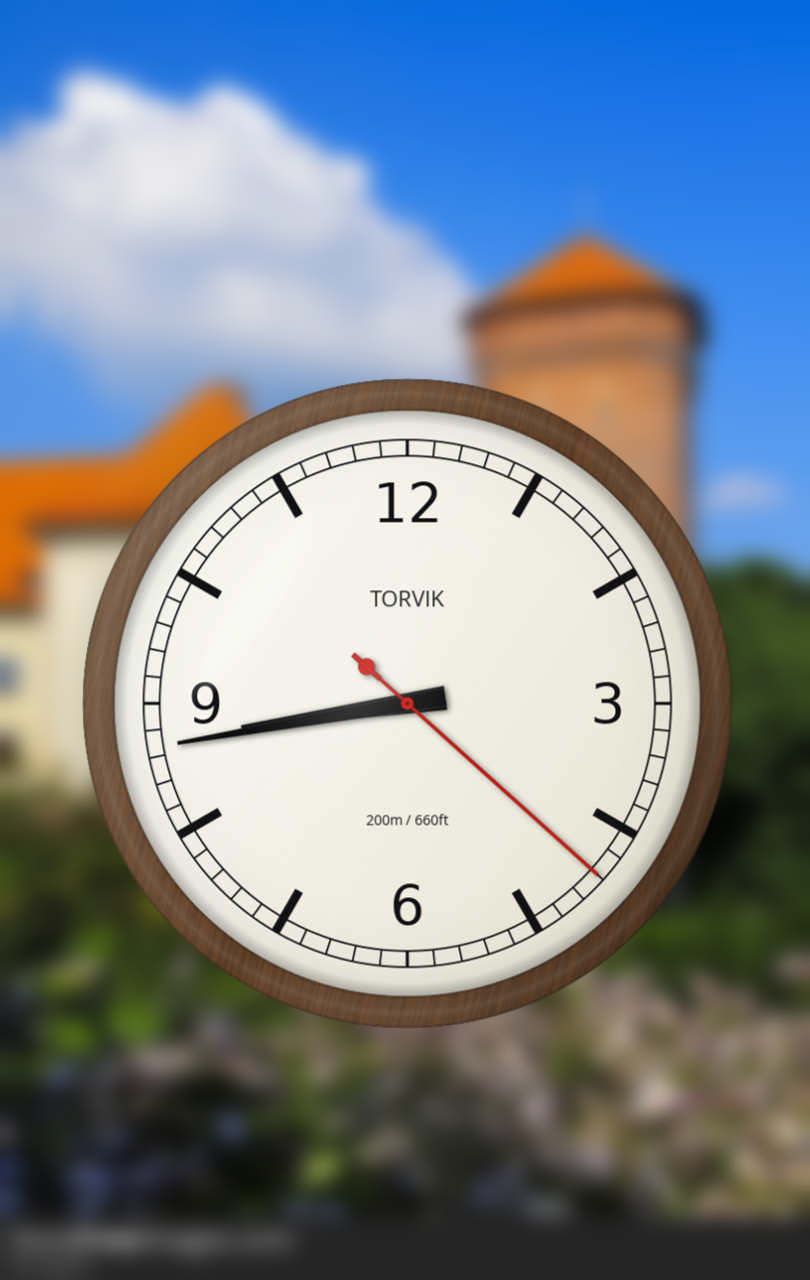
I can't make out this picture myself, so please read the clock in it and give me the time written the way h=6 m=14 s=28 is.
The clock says h=8 m=43 s=22
